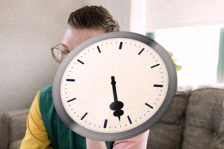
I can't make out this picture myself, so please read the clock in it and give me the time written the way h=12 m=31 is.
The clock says h=5 m=27
